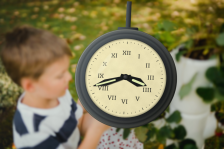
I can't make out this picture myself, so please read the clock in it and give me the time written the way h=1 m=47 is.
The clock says h=3 m=42
